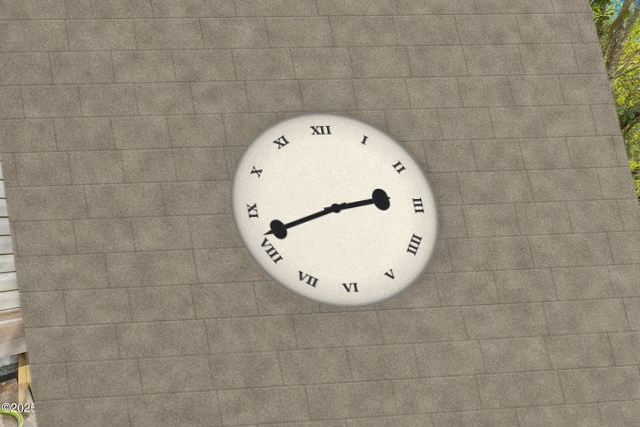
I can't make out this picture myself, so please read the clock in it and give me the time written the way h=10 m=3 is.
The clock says h=2 m=42
